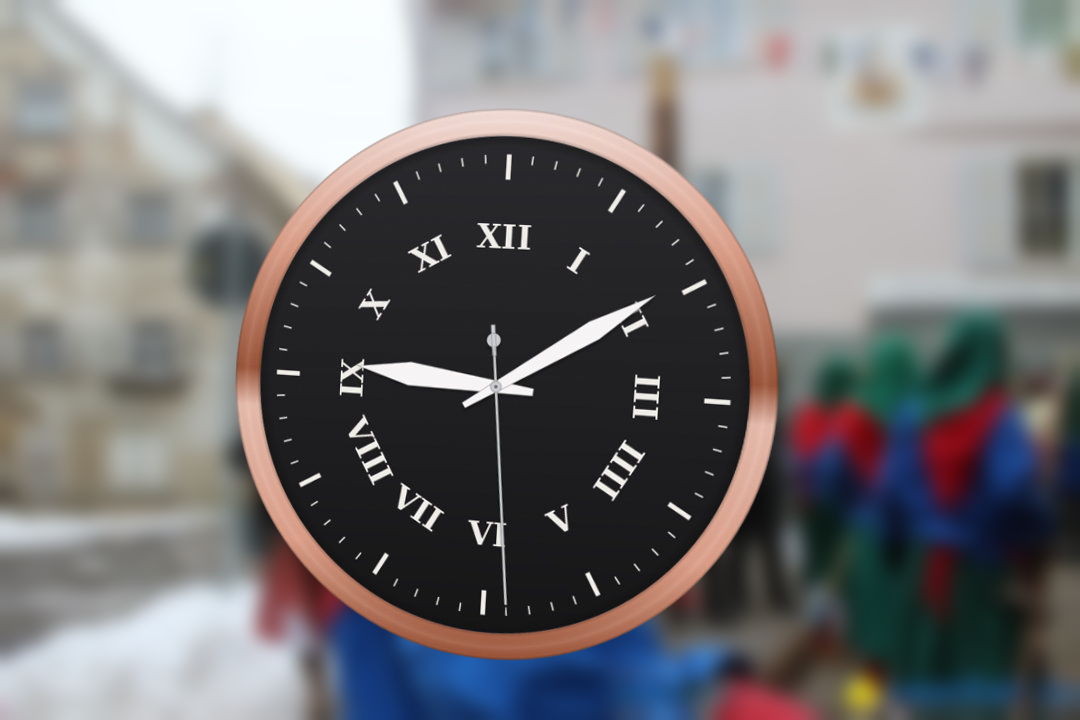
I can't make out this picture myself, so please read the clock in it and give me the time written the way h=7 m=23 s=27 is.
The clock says h=9 m=9 s=29
